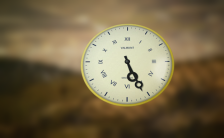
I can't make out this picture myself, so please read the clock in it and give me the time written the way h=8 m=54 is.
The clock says h=5 m=26
